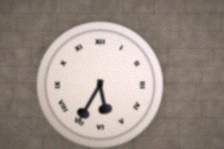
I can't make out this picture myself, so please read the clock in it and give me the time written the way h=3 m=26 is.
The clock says h=5 m=35
